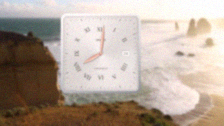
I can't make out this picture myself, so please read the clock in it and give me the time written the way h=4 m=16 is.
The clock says h=8 m=1
